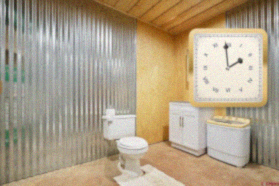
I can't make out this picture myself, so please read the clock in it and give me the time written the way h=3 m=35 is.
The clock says h=1 m=59
